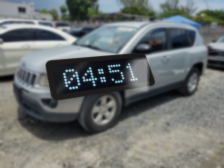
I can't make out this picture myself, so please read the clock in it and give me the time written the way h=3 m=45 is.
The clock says h=4 m=51
